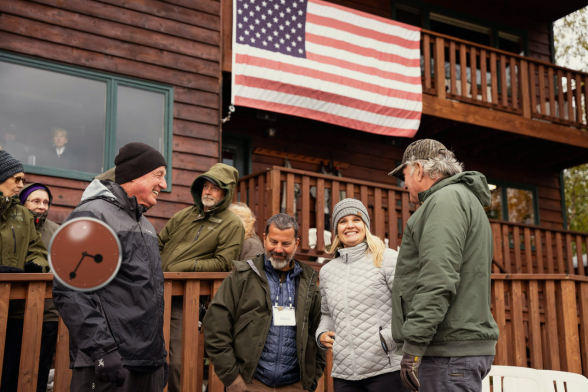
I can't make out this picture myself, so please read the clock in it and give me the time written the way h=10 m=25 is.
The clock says h=3 m=35
